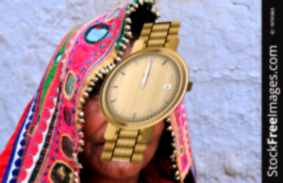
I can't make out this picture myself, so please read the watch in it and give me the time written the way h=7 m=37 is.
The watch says h=12 m=0
